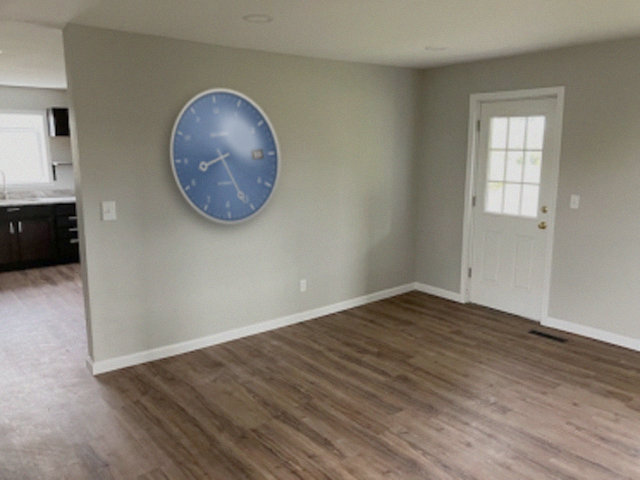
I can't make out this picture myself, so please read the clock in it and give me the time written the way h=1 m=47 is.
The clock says h=8 m=26
